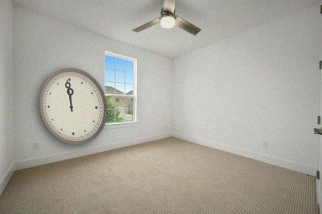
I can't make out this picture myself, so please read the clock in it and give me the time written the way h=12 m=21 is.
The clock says h=11 m=59
